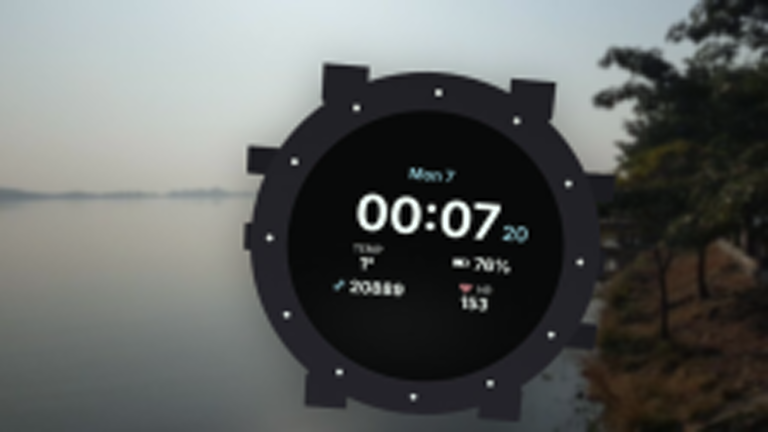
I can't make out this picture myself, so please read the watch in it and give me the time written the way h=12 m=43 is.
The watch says h=0 m=7
